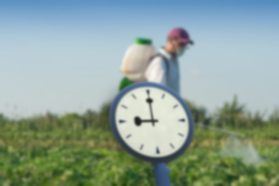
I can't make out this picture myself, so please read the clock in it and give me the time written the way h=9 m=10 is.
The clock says h=9 m=0
